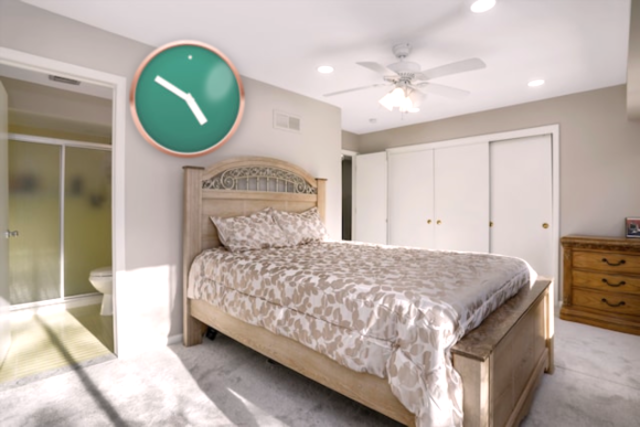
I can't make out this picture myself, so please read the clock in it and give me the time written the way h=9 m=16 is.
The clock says h=4 m=50
